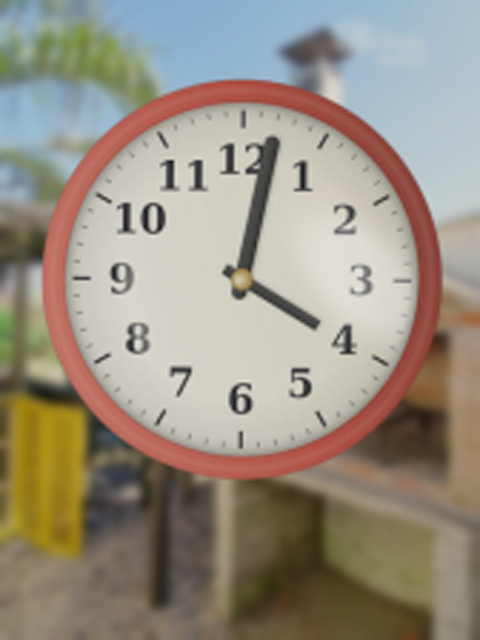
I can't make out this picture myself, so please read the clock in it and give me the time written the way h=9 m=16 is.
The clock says h=4 m=2
